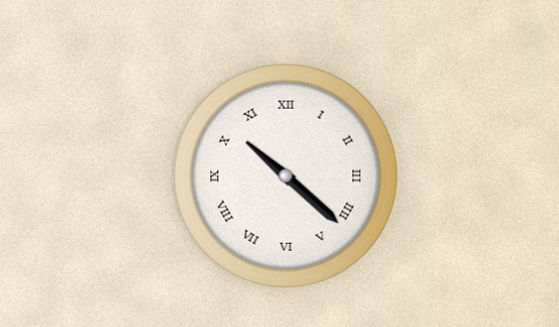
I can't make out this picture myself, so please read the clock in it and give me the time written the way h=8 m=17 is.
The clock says h=10 m=22
